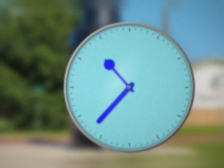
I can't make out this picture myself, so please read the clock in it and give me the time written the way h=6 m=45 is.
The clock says h=10 m=37
